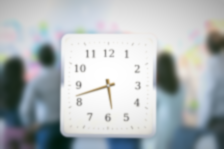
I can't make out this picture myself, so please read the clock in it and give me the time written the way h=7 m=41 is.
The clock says h=5 m=42
